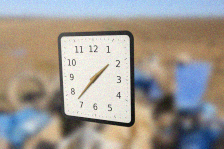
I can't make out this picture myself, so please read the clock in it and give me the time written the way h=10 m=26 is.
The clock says h=1 m=37
